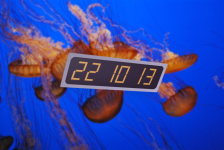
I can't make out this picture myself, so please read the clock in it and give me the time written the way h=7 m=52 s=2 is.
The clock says h=22 m=10 s=13
